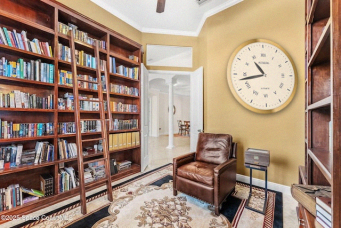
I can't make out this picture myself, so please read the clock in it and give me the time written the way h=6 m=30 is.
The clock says h=10 m=43
